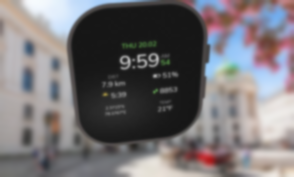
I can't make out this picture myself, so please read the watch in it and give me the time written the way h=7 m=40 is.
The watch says h=9 m=59
